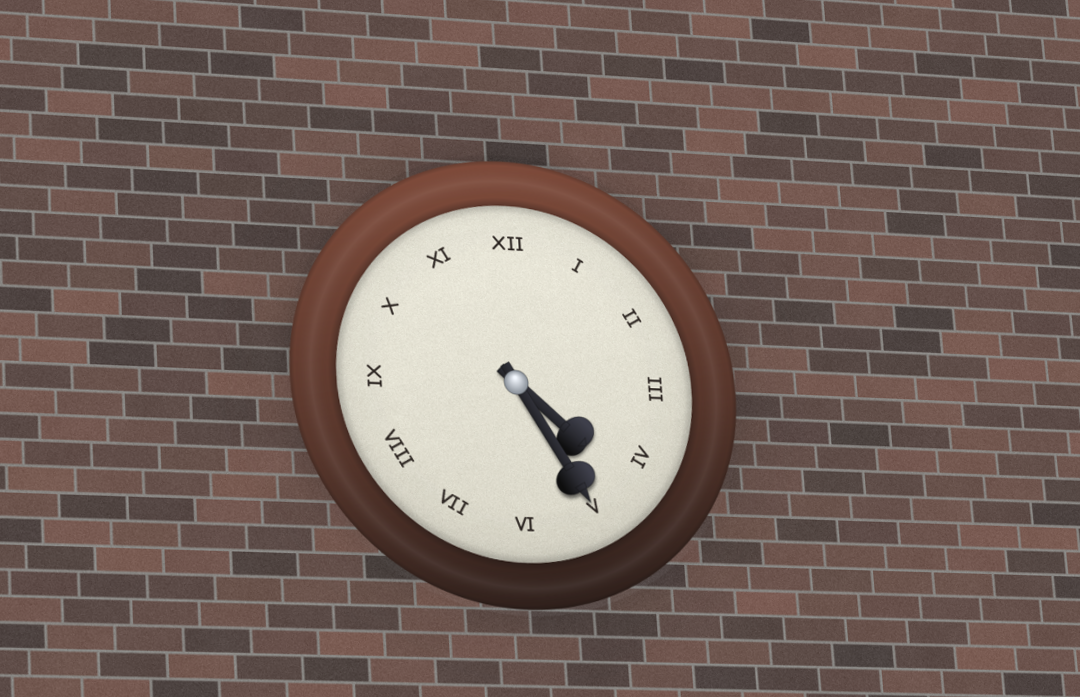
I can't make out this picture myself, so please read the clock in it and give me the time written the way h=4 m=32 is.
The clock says h=4 m=25
